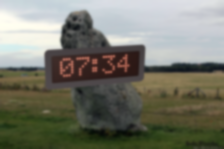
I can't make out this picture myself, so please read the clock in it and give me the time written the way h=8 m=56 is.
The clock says h=7 m=34
